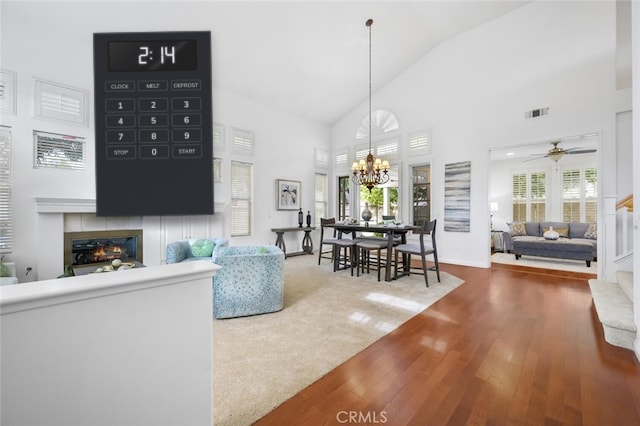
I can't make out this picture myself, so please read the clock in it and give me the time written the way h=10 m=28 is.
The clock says h=2 m=14
